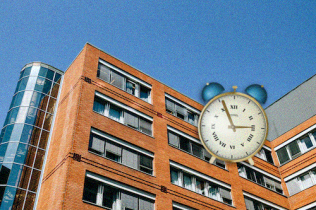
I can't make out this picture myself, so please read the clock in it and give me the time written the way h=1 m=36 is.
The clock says h=2 m=56
